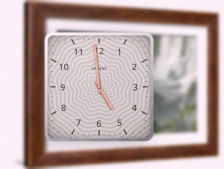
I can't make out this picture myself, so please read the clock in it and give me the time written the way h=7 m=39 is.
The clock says h=4 m=59
